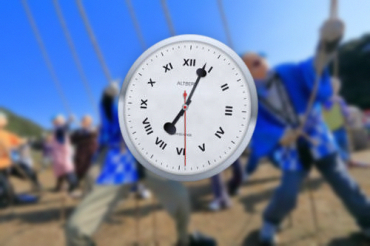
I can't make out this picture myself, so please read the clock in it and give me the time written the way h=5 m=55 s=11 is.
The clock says h=7 m=3 s=29
